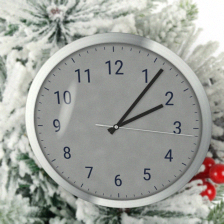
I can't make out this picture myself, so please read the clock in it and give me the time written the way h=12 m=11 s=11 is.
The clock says h=2 m=6 s=16
